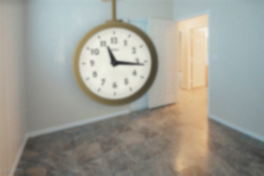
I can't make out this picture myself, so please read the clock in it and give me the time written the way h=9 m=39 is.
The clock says h=11 m=16
